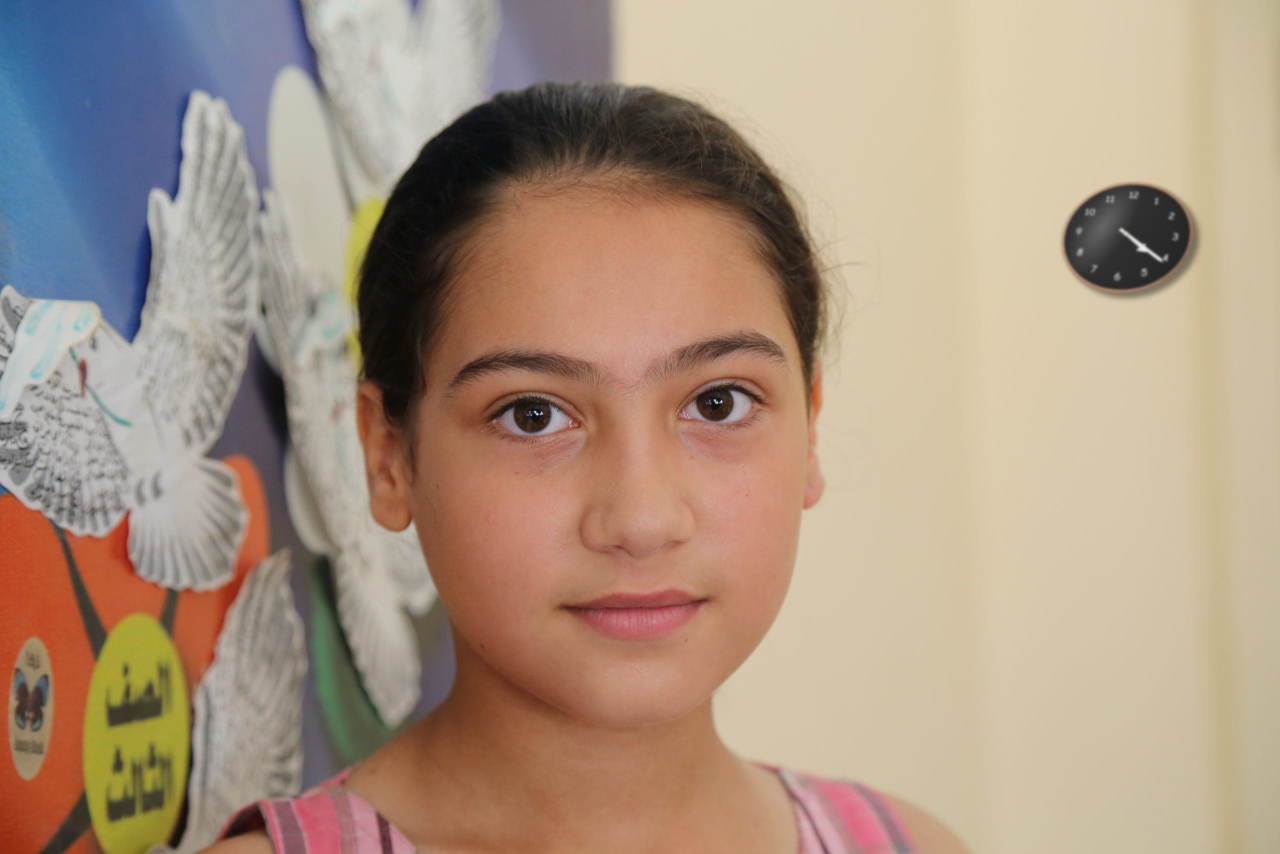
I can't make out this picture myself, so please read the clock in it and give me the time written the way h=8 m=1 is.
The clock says h=4 m=21
